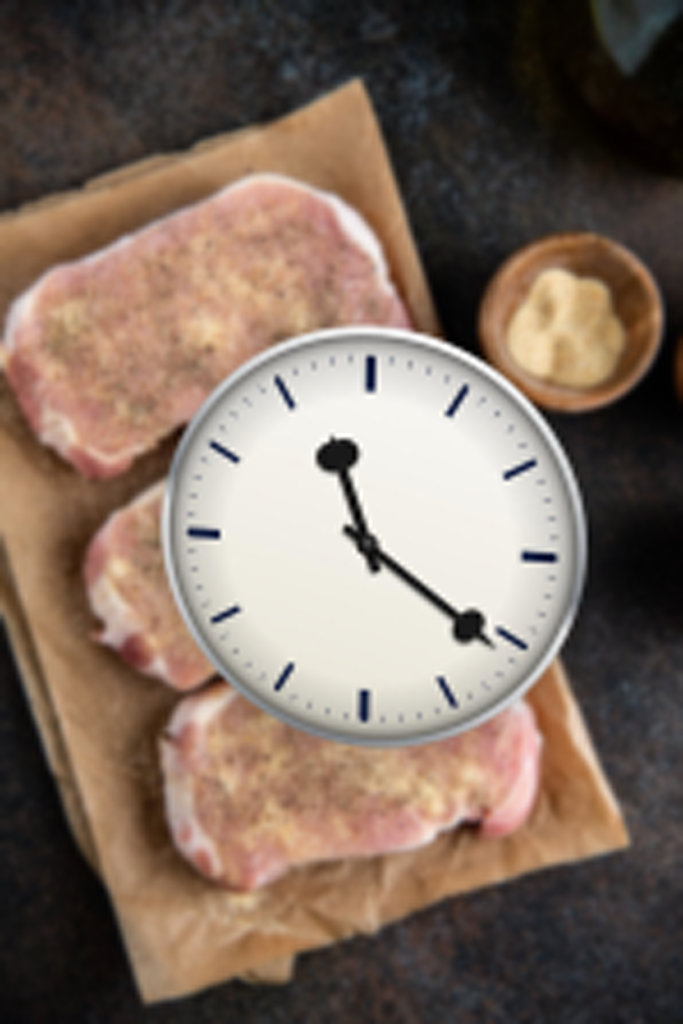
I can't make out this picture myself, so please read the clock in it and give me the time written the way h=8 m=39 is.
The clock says h=11 m=21
